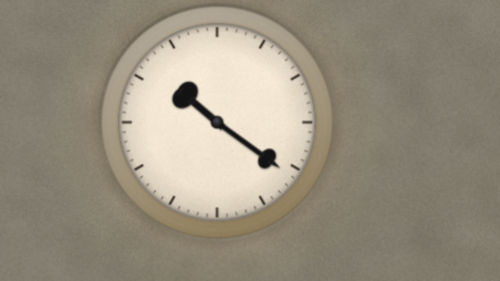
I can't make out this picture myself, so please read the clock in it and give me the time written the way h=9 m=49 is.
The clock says h=10 m=21
